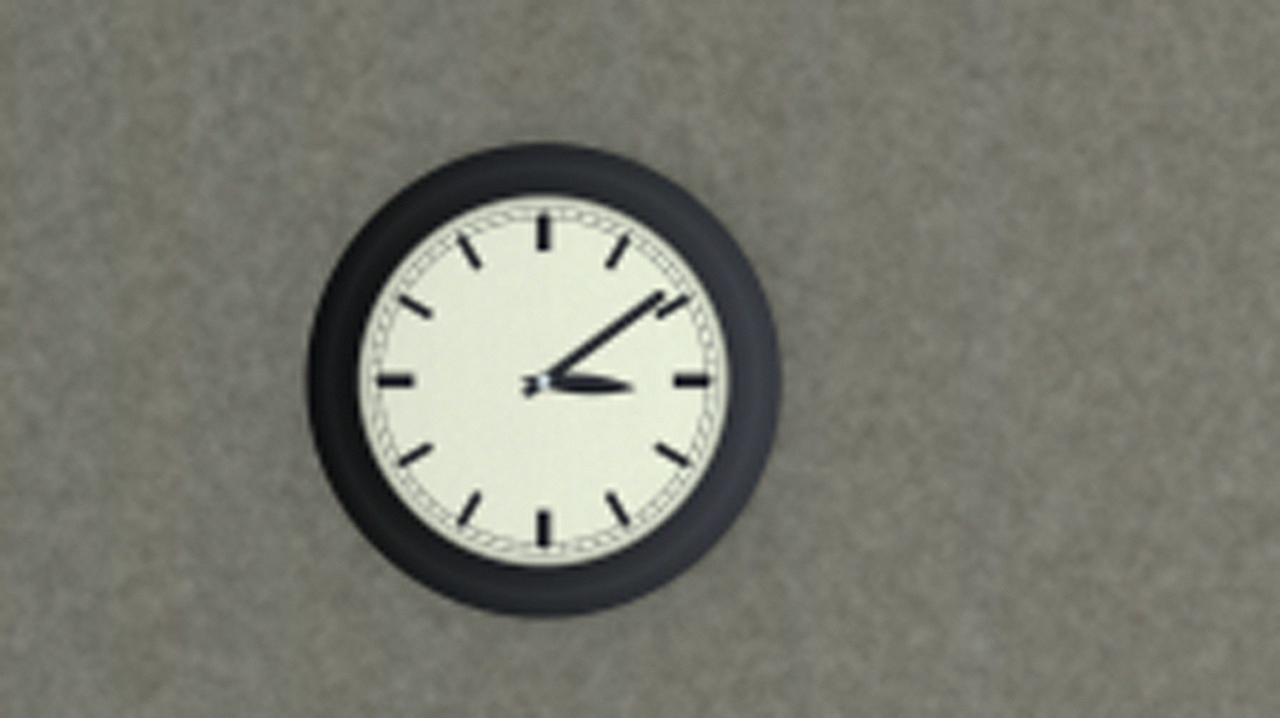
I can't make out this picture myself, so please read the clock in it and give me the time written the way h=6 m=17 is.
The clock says h=3 m=9
